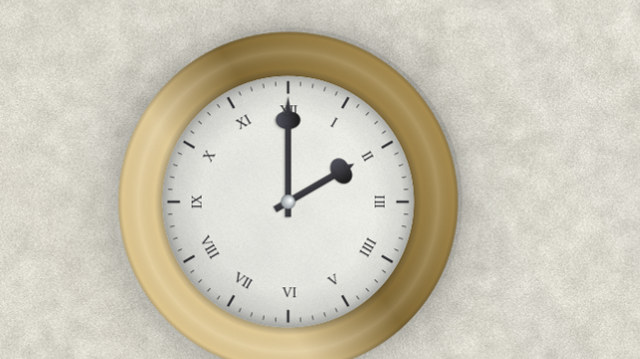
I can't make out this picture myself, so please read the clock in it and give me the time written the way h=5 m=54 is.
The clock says h=2 m=0
